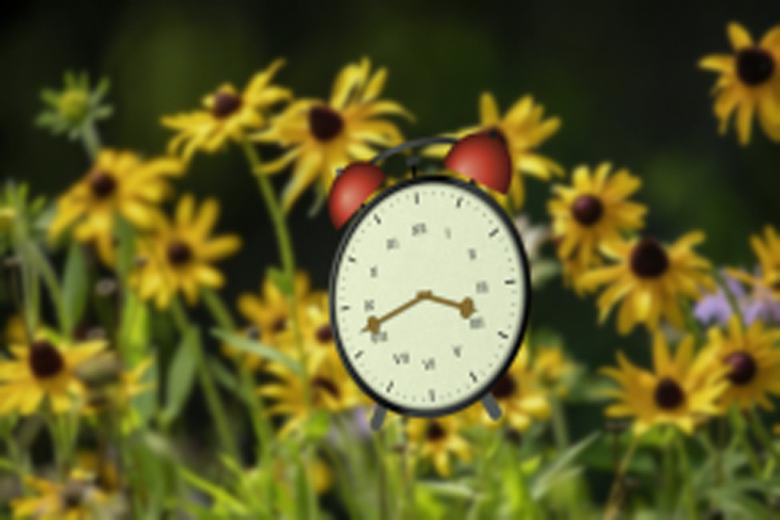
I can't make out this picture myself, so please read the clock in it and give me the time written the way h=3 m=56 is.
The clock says h=3 m=42
